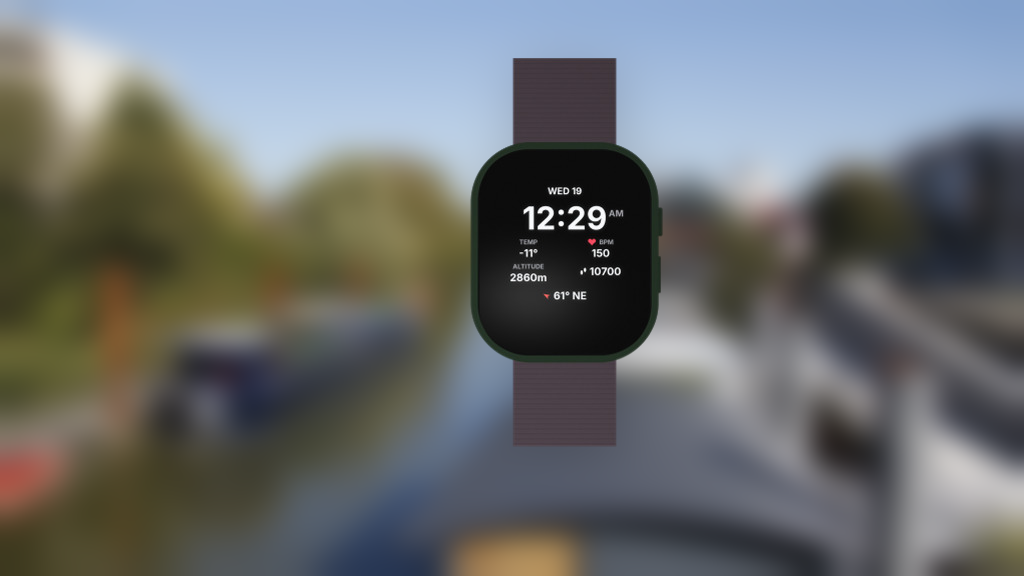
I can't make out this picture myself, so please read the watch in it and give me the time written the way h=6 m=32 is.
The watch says h=12 m=29
